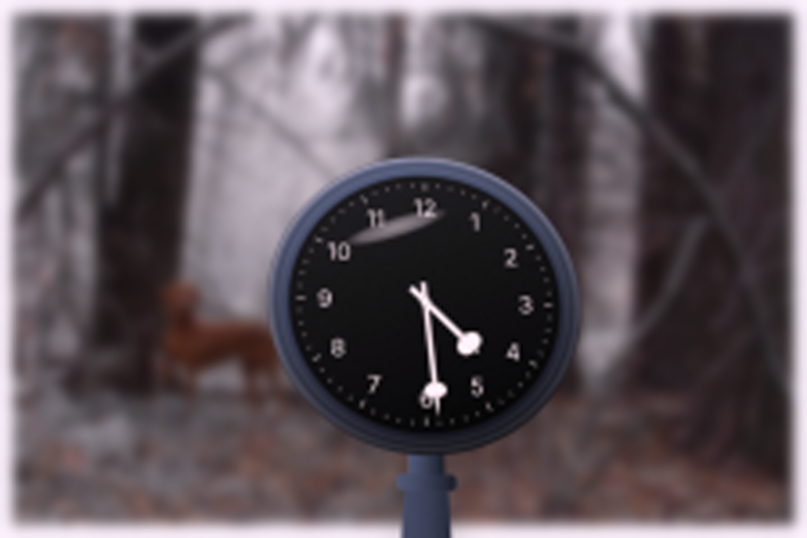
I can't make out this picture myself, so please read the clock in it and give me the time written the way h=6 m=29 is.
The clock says h=4 m=29
